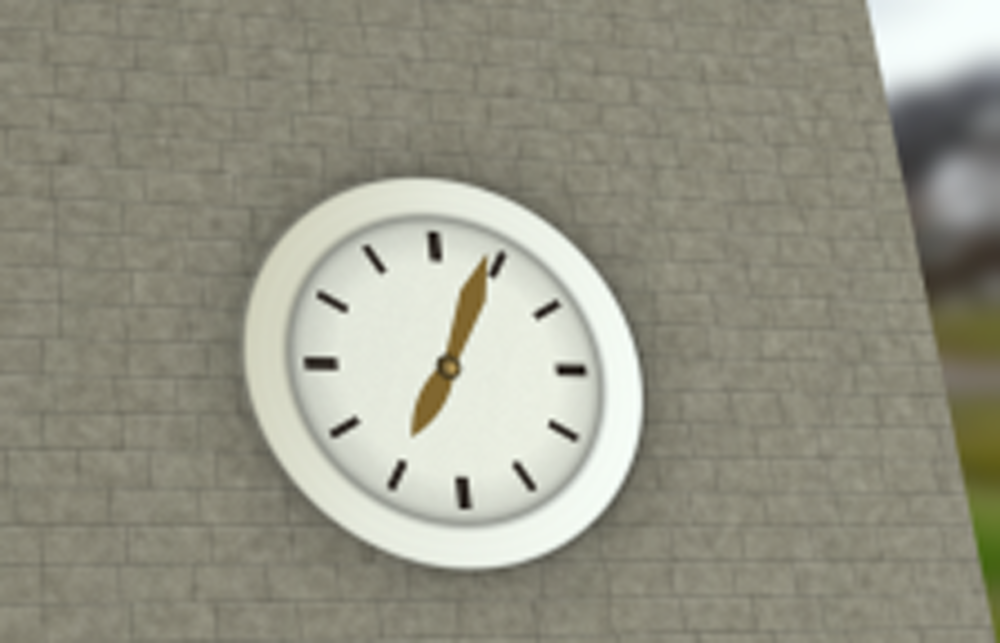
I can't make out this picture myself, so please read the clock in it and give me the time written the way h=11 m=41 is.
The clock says h=7 m=4
